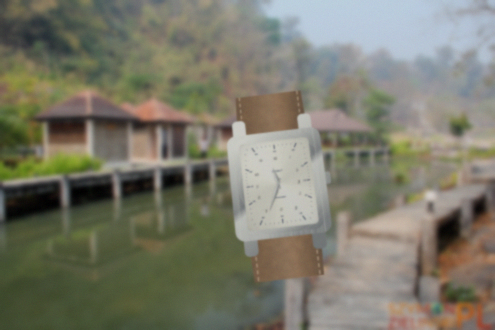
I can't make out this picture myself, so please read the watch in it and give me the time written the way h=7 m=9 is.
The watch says h=11 m=34
